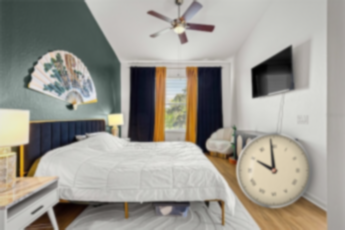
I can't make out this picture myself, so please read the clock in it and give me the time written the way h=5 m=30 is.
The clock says h=9 m=59
